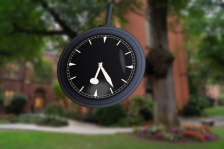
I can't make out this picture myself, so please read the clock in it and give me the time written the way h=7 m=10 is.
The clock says h=6 m=24
